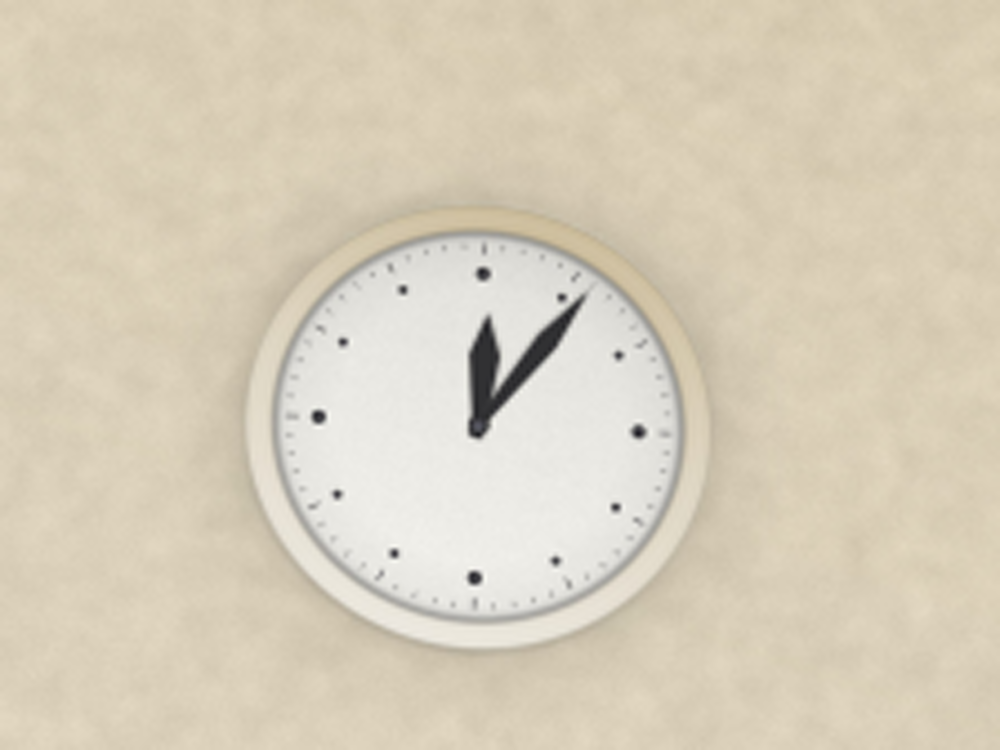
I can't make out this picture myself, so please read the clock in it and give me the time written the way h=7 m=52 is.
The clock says h=12 m=6
